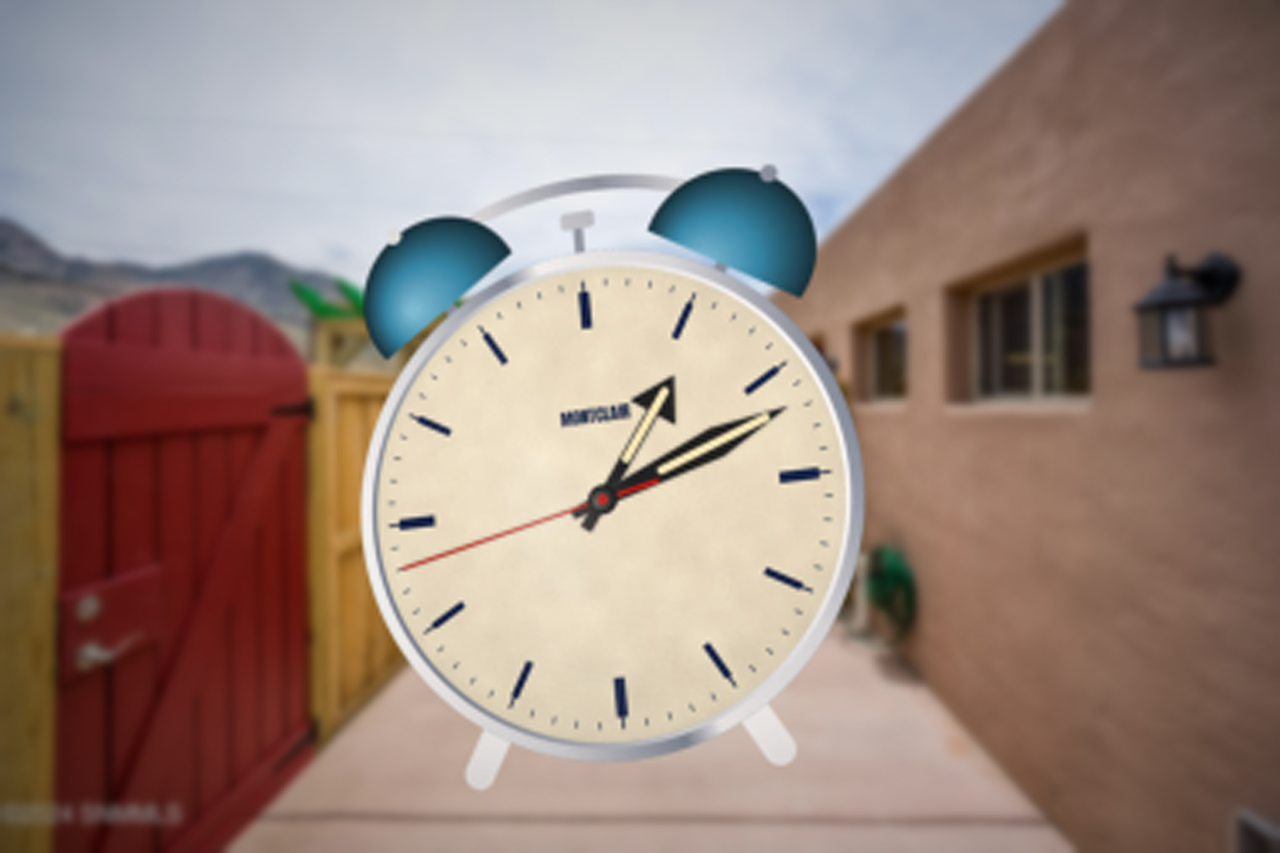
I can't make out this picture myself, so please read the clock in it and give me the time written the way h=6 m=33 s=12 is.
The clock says h=1 m=11 s=43
